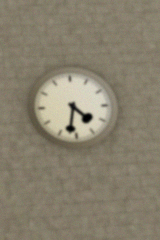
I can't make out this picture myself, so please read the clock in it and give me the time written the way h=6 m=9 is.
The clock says h=4 m=32
